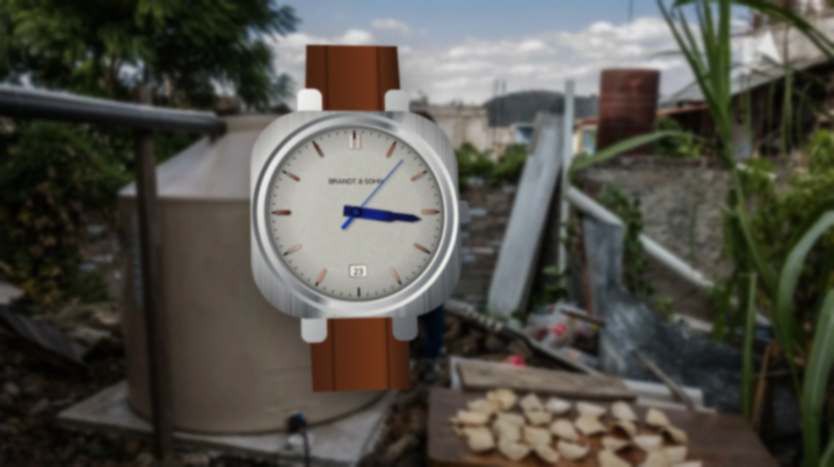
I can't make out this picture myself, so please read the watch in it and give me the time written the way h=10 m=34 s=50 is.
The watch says h=3 m=16 s=7
